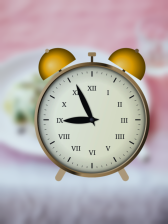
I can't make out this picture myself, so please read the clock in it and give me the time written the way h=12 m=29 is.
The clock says h=8 m=56
